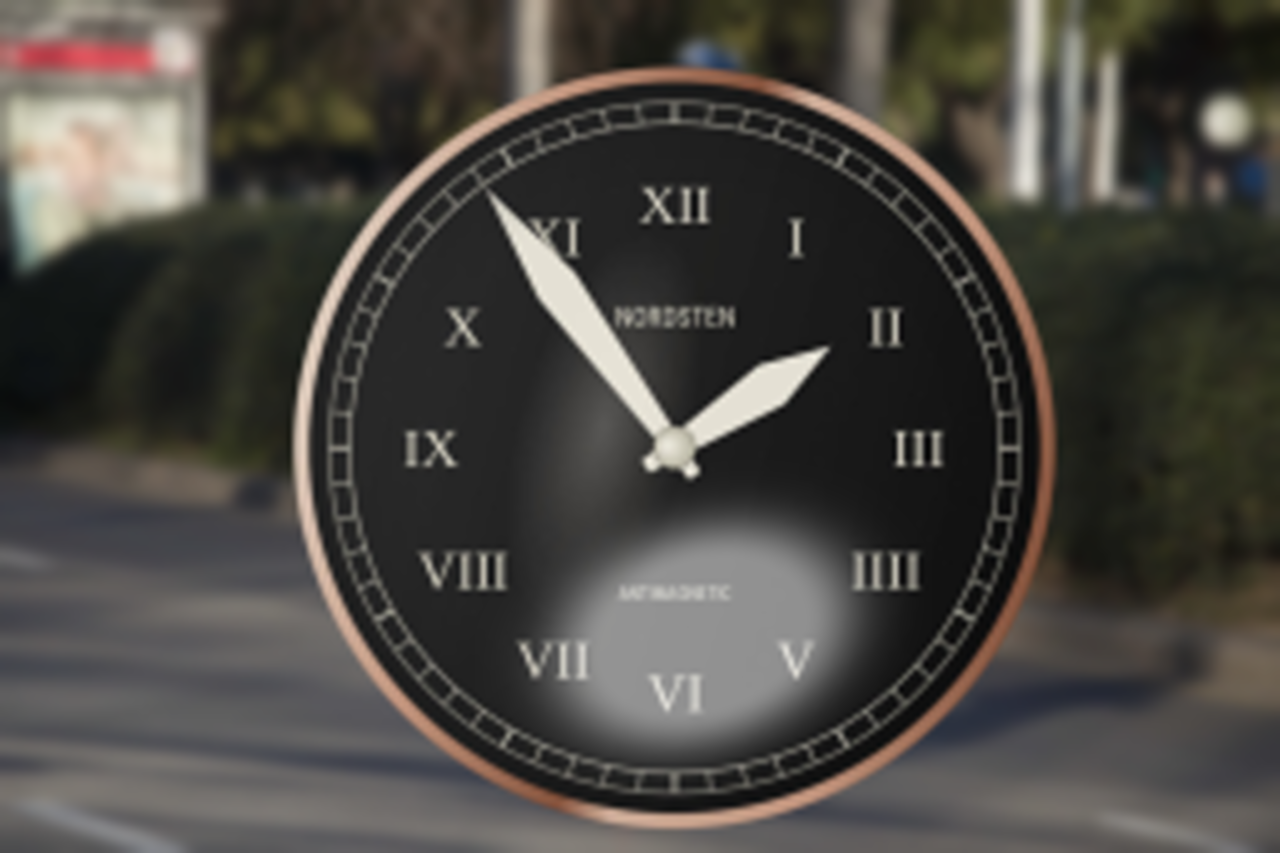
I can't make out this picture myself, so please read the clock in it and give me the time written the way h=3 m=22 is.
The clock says h=1 m=54
